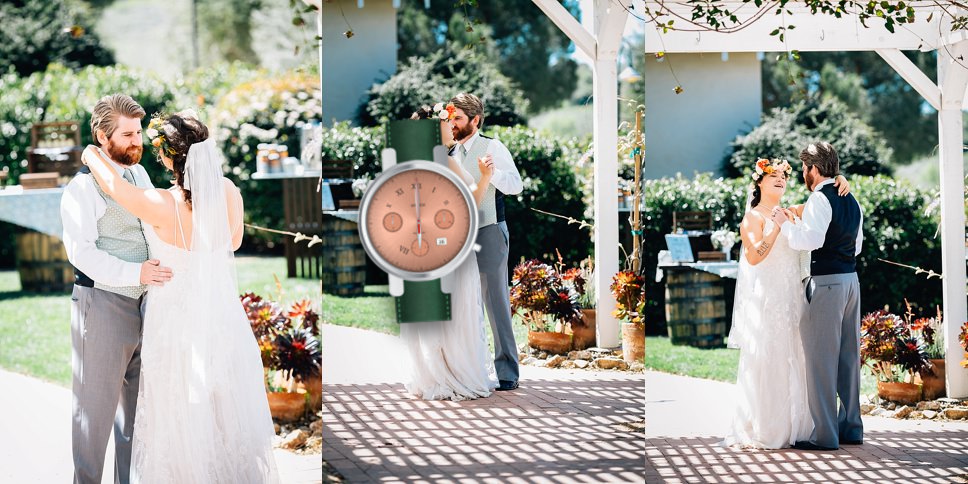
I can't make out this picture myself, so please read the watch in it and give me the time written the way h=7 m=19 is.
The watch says h=6 m=0
